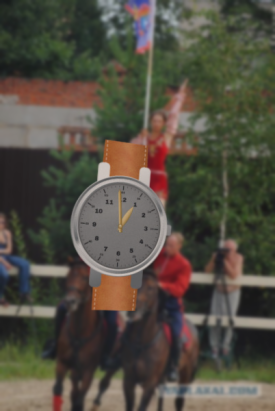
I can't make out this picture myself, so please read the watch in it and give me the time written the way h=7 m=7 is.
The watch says h=12 m=59
